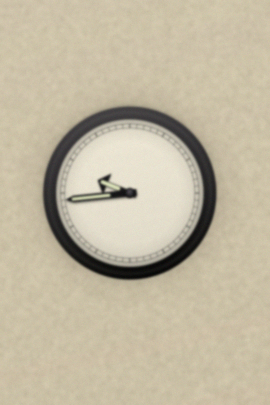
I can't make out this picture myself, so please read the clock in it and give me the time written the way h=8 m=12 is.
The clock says h=9 m=44
